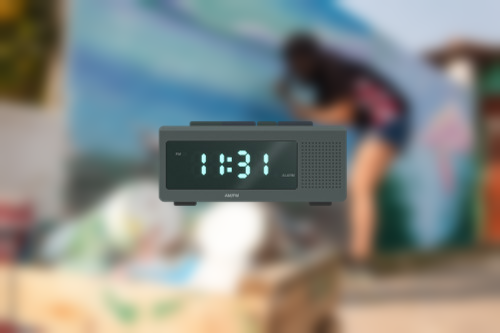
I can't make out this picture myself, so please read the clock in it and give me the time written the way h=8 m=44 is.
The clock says h=11 m=31
